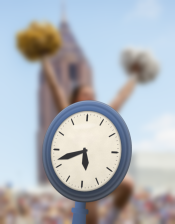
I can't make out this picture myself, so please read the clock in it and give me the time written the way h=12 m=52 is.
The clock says h=5 m=42
